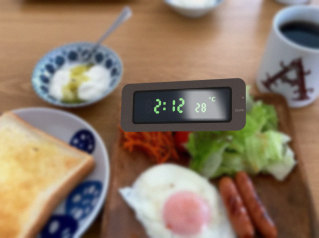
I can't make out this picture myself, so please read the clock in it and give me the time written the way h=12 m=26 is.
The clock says h=2 m=12
